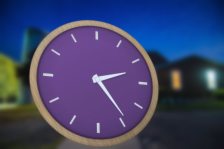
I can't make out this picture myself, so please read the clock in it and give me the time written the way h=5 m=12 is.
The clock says h=2 m=24
